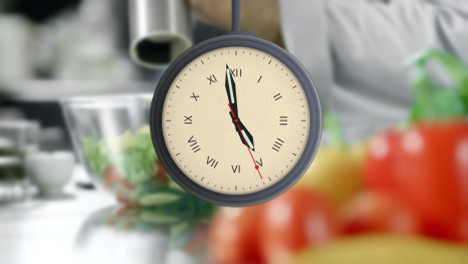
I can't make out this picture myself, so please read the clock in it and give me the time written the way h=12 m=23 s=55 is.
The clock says h=4 m=58 s=26
